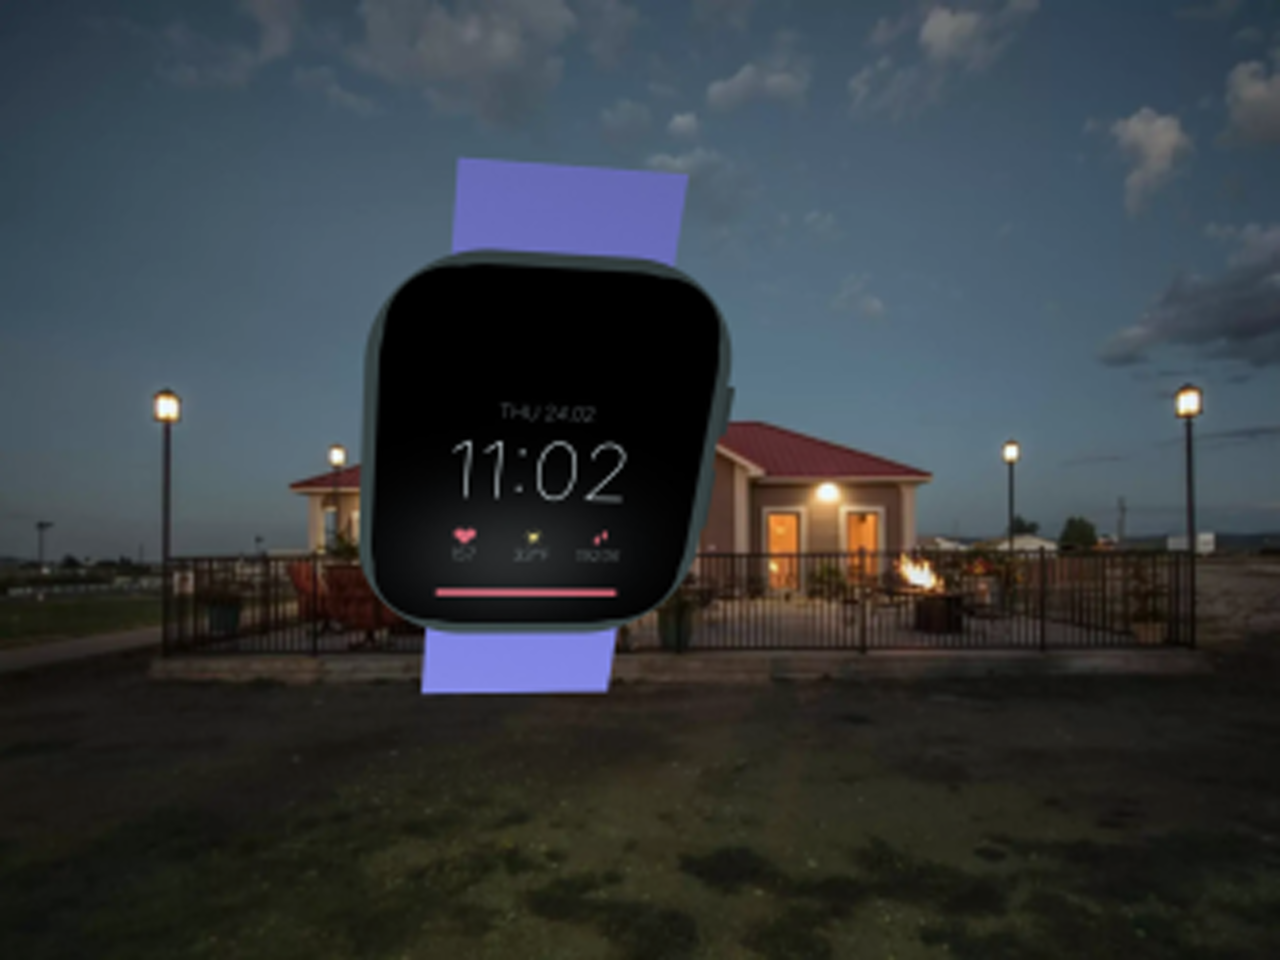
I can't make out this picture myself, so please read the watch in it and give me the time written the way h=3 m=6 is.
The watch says h=11 m=2
